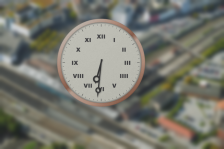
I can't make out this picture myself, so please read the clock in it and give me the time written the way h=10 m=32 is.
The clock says h=6 m=31
